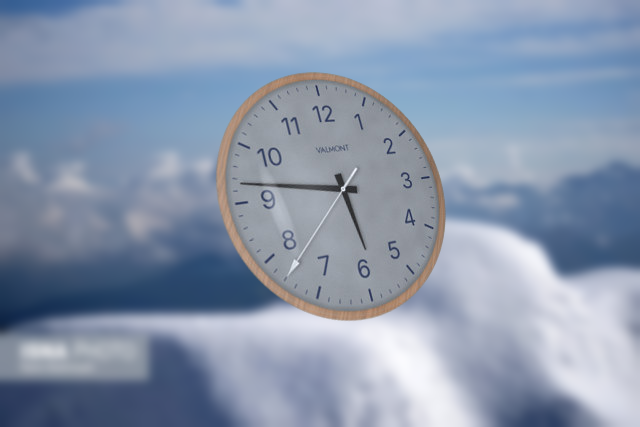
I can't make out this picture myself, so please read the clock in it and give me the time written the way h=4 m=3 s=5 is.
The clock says h=5 m=46 s=38
